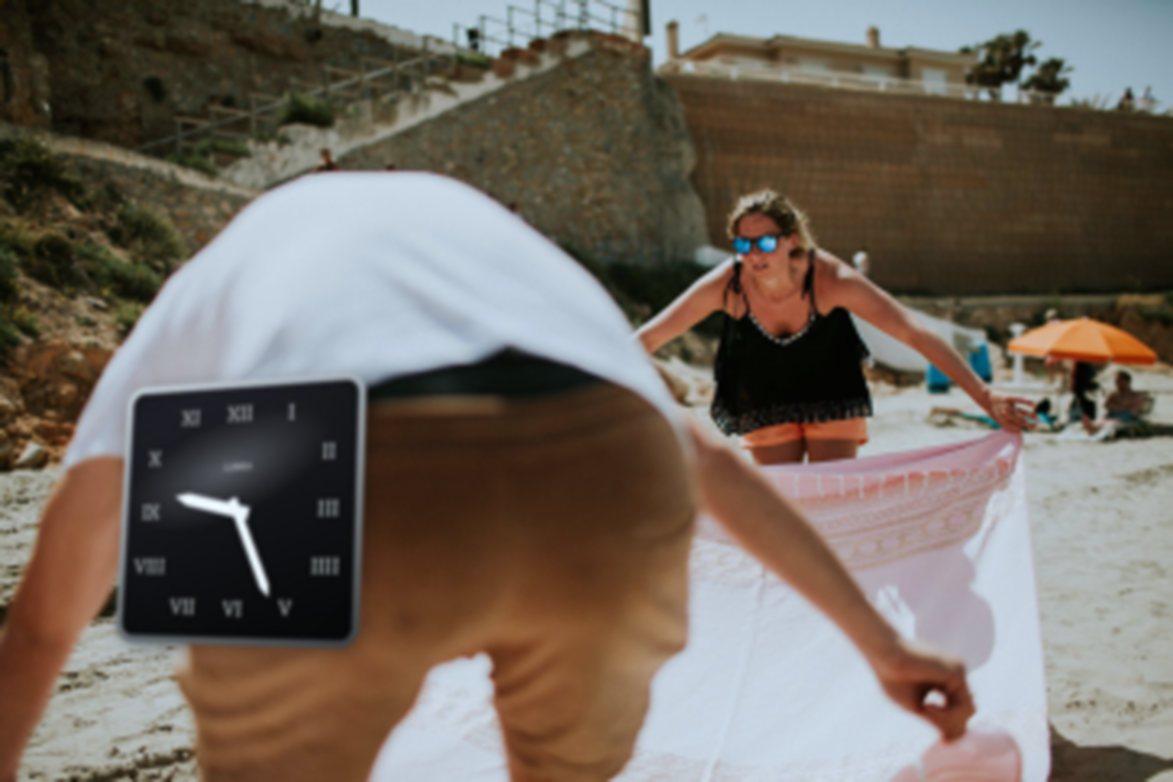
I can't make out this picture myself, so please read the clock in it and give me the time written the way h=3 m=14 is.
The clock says h=9 m=26
